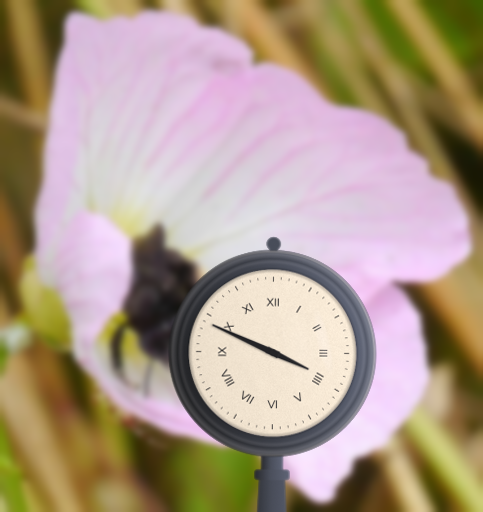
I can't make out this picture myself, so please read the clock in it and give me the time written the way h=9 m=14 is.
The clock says h=3 m=49
